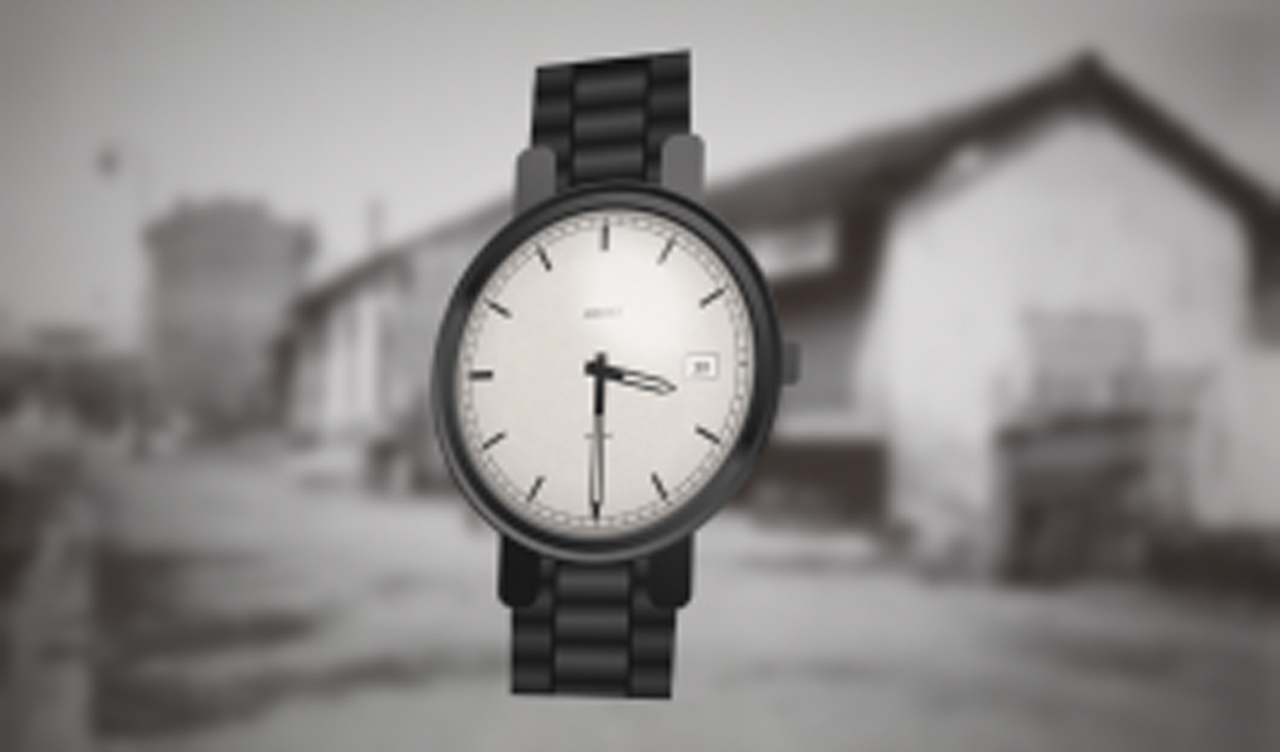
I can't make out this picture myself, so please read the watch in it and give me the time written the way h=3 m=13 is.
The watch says h=3 m=30
